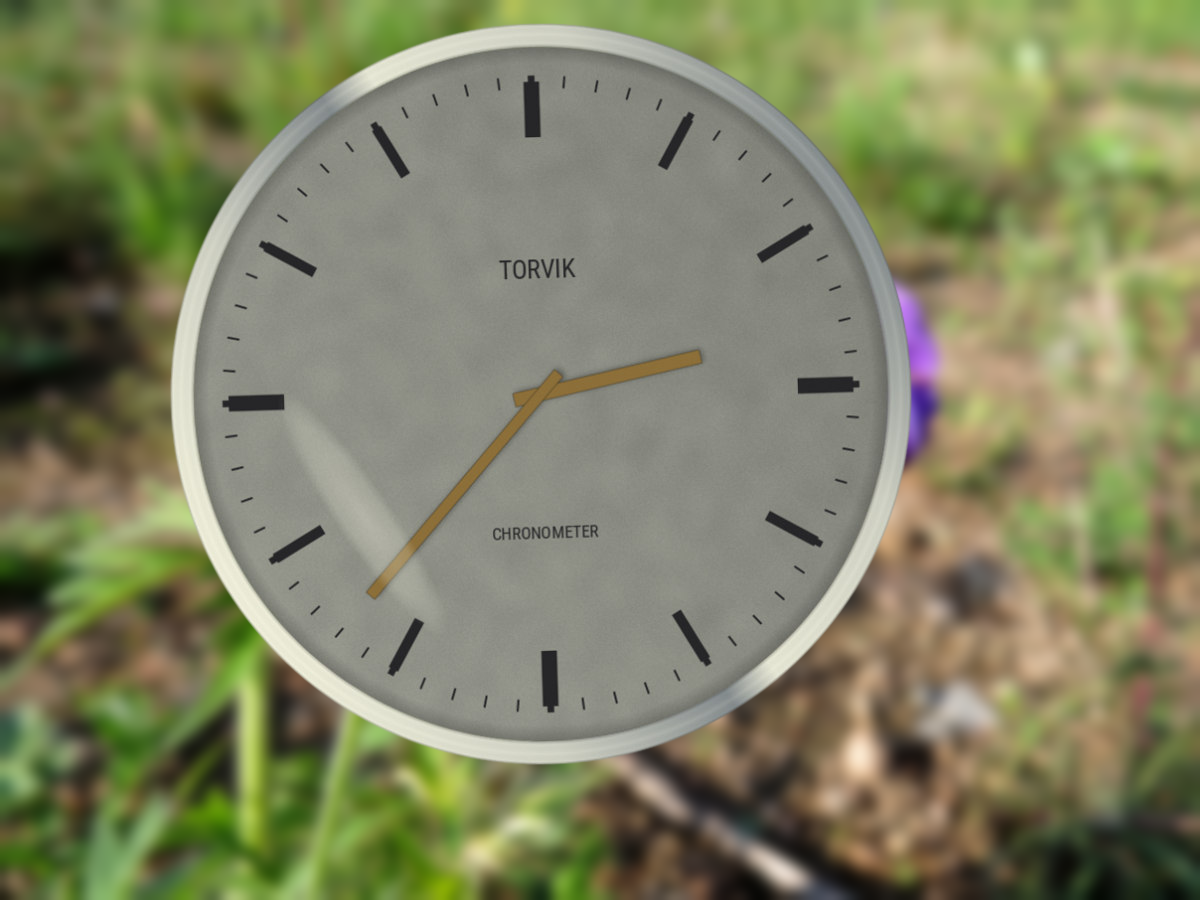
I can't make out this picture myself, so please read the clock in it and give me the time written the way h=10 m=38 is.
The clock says h=2 m=37
